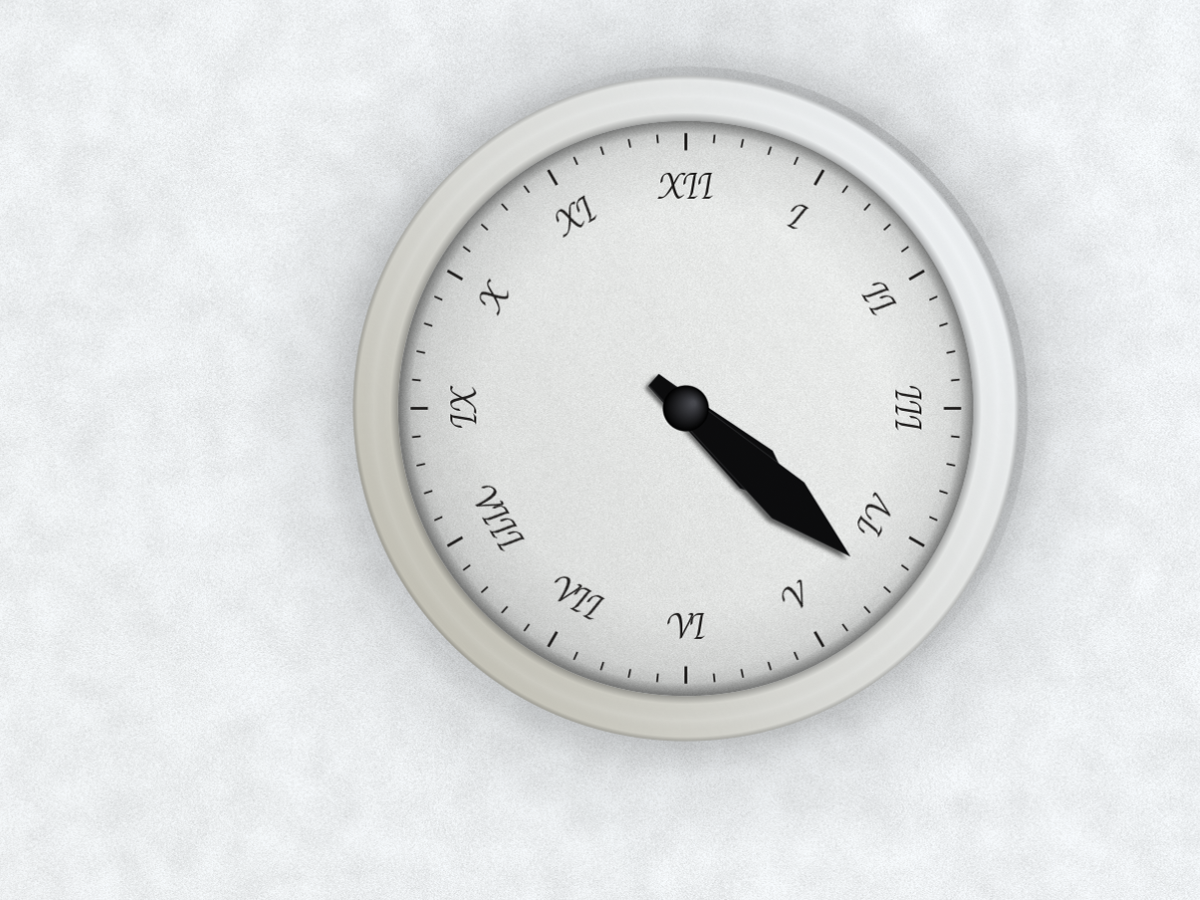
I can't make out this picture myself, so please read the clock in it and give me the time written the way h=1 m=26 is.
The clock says h=4 m=22
